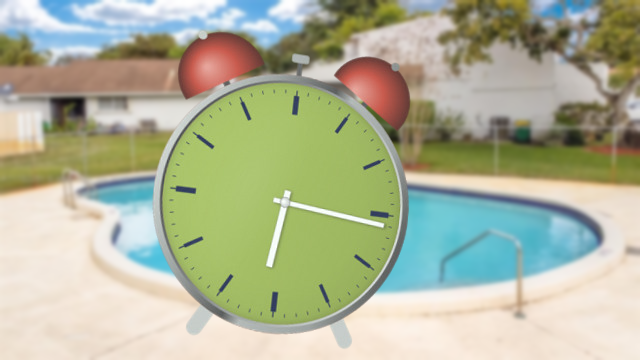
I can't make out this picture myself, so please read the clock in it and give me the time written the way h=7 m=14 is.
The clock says h=6 m=16
